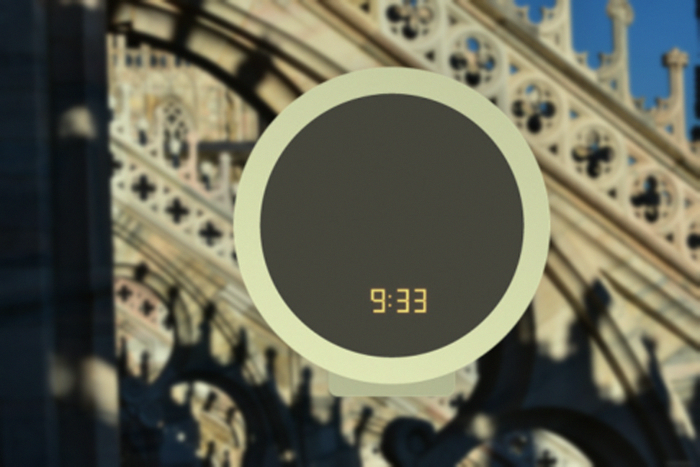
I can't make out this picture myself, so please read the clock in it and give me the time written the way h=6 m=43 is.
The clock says h=9 m=33
